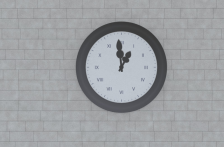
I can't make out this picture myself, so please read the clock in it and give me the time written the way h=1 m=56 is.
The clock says h=12 m=59
